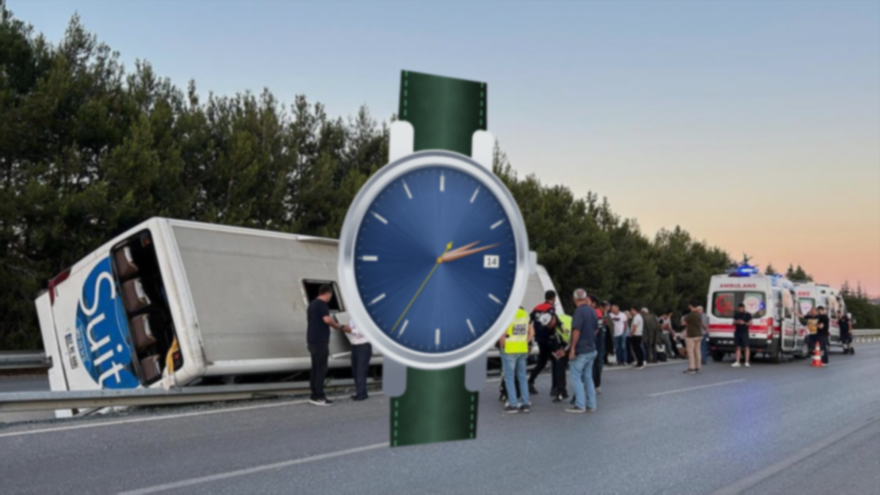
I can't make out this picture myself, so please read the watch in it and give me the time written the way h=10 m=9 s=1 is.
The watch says h=2 m=12 s=36
